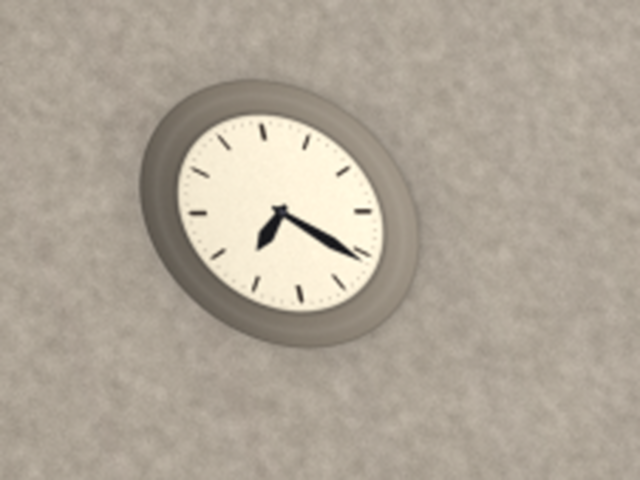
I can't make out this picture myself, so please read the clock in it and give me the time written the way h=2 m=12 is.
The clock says h=7 m=21
